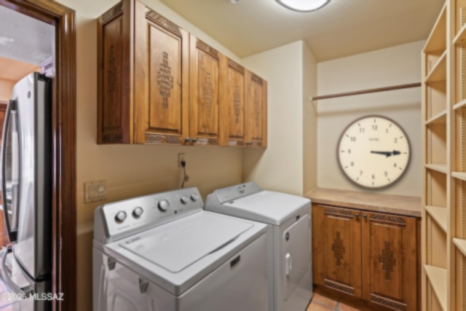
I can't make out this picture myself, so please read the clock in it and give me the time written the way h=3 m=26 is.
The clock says h=3 m=15
